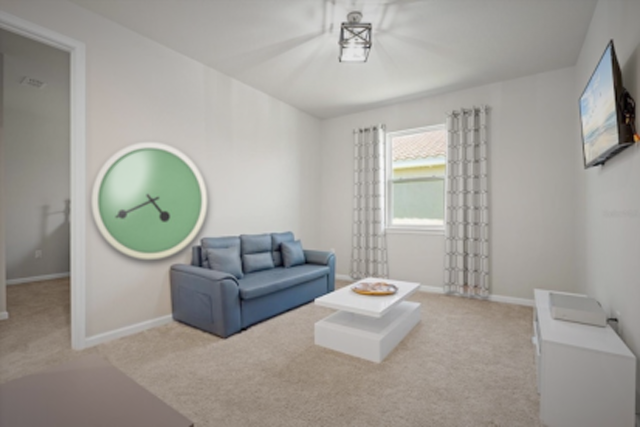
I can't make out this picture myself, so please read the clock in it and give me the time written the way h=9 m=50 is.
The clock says h=4 m=41
